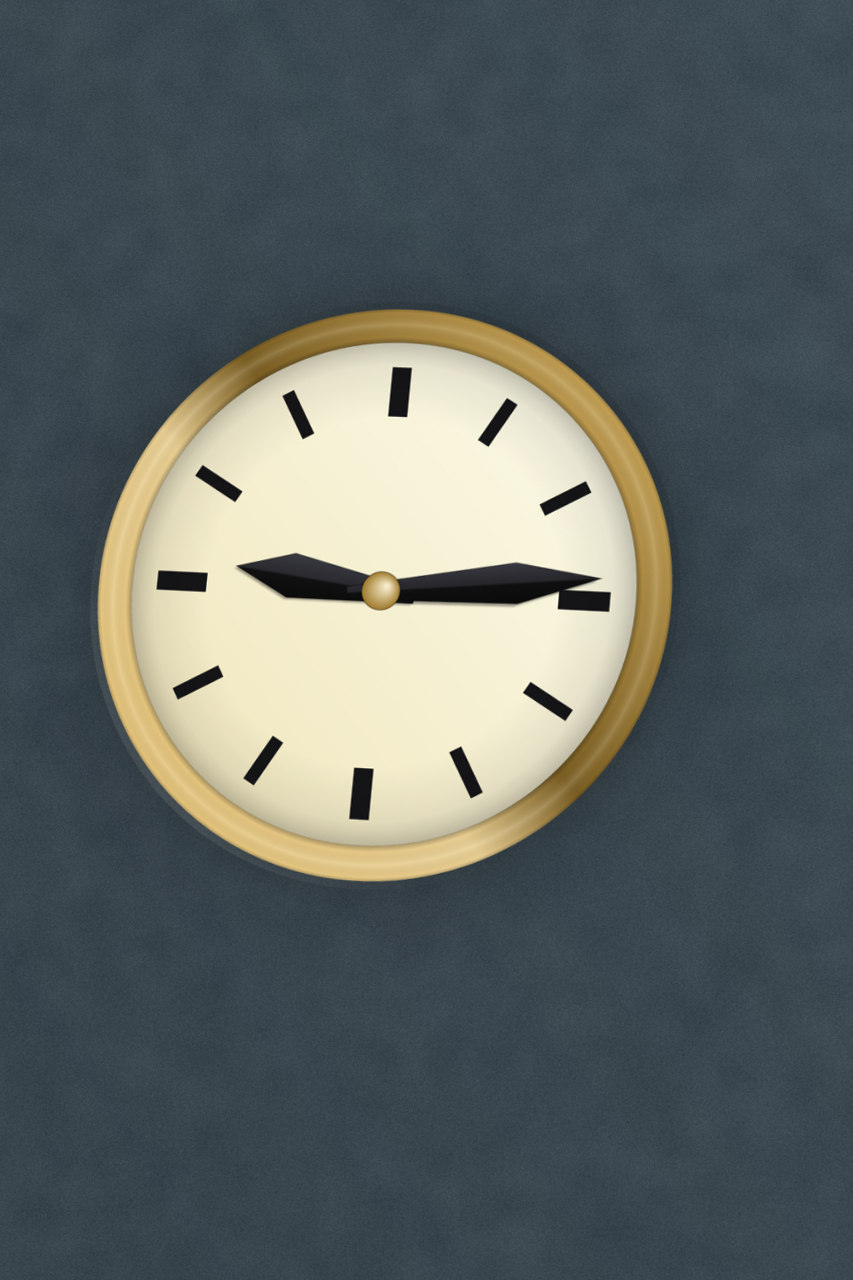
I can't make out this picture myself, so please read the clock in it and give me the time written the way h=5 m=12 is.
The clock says h=9 m=14
